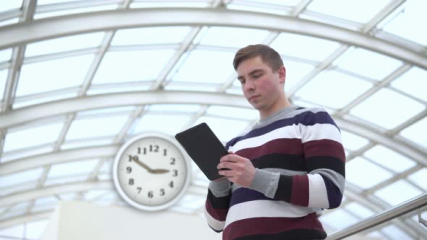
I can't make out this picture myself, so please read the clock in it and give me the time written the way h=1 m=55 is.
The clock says h=2 m=50
